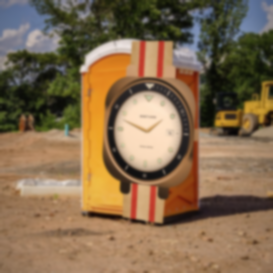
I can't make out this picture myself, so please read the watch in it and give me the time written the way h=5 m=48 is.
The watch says h=1 m=48
